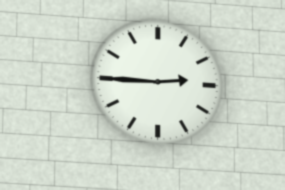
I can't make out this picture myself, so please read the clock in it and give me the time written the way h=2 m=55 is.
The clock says h=2 m=45
